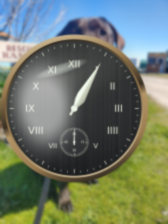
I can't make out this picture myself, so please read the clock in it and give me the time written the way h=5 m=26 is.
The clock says h=1 m=5
